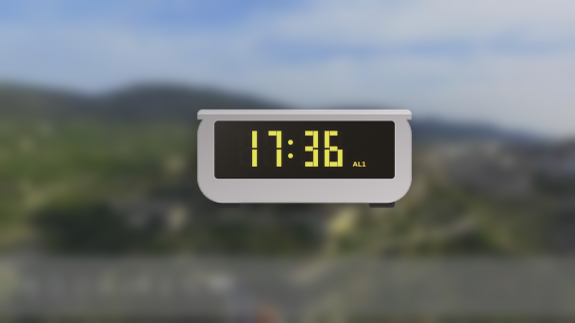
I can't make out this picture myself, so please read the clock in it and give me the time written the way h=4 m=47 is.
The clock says h=17 m=36
